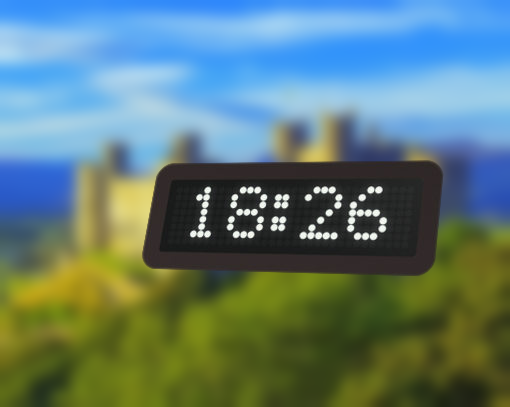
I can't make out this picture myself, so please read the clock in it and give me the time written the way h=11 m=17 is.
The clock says h=18 m=26
